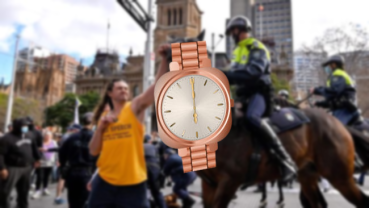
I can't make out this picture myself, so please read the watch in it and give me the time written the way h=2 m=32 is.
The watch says h=6 m=0
